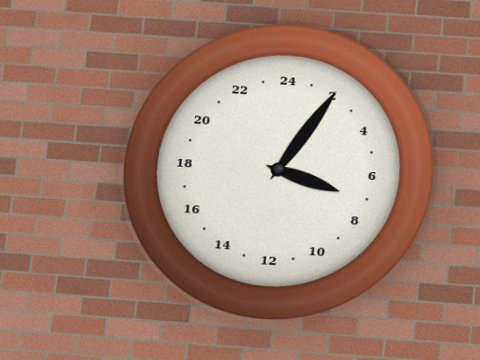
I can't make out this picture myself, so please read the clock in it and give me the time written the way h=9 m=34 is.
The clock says h=7 m=5
